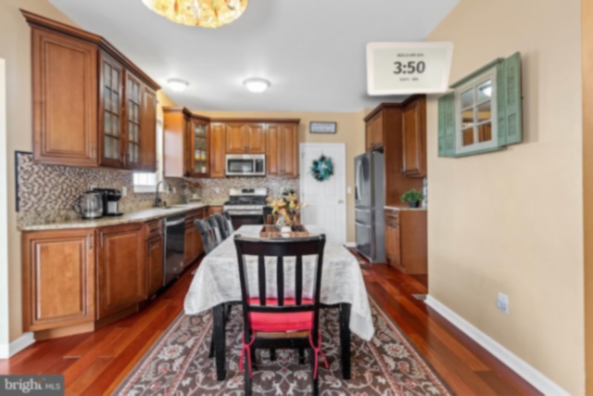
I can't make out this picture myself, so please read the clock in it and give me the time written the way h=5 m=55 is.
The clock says h=3 m=50
